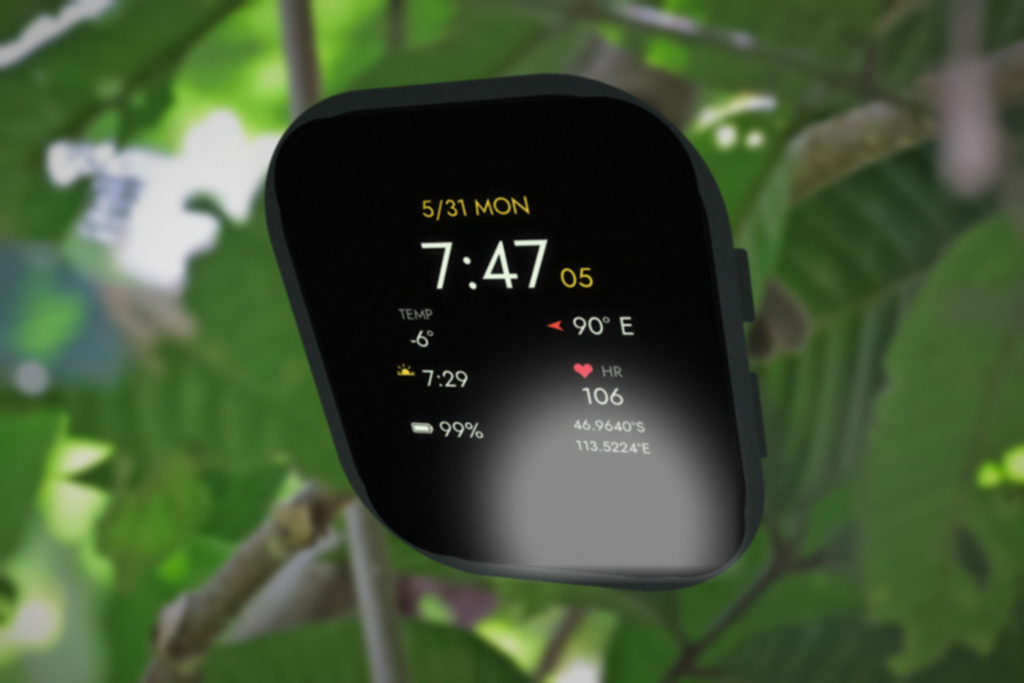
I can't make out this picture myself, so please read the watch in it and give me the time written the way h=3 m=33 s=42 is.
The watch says h=7 m=47 s=5
